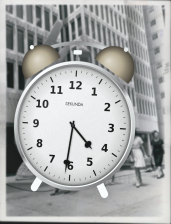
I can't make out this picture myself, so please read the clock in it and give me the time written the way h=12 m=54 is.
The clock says h=4 m=31
